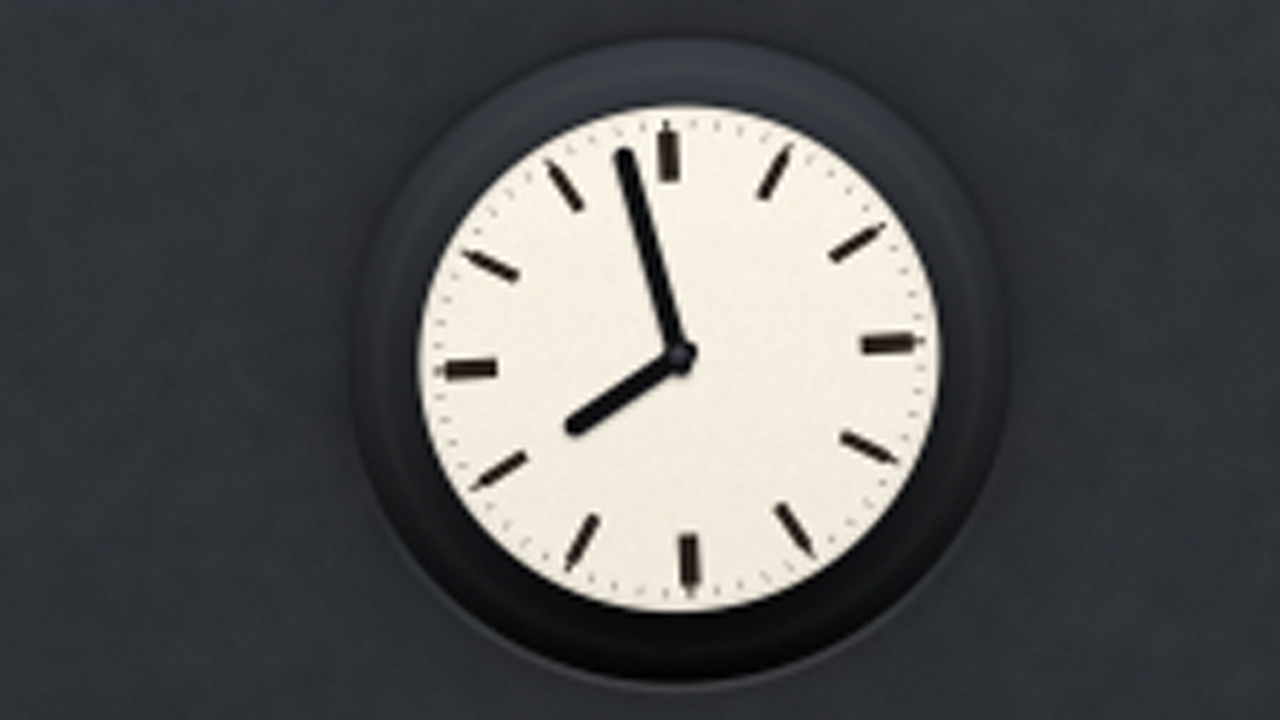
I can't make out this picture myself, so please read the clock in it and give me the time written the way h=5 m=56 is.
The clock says h=7 m=58
